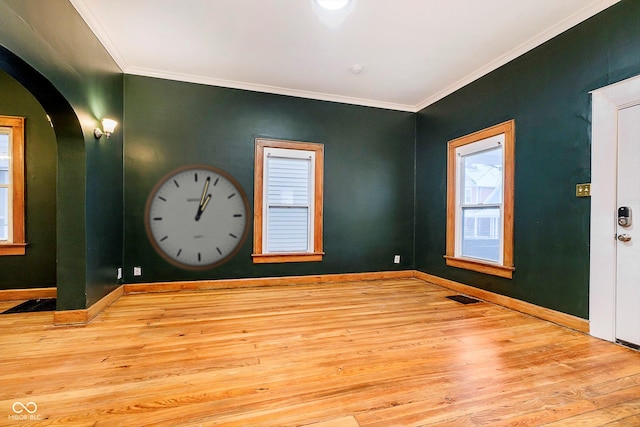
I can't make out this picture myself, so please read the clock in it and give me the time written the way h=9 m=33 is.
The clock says h=1 m=3
